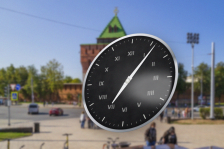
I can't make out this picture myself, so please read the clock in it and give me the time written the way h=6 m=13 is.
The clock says h=7 m=6
